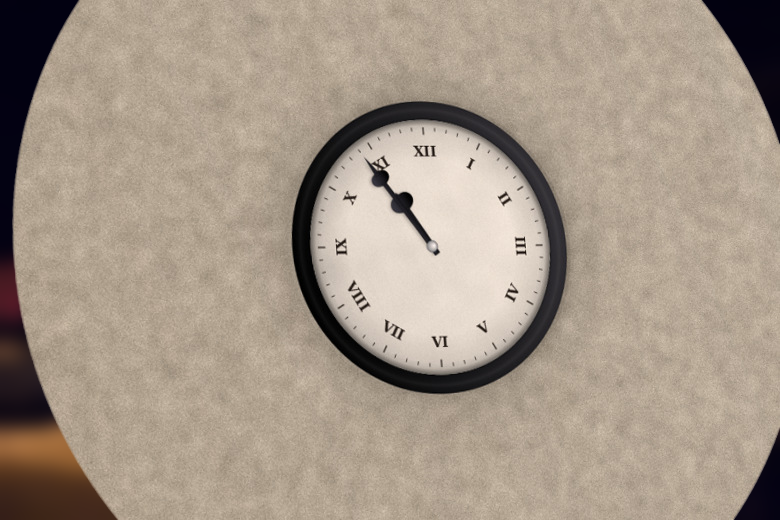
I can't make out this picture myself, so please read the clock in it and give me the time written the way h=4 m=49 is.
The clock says h=10 m=54
